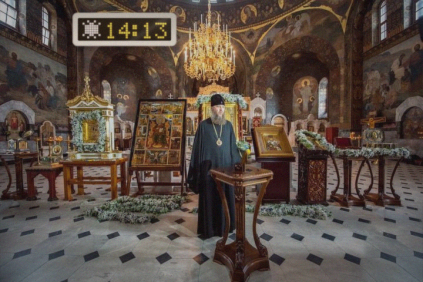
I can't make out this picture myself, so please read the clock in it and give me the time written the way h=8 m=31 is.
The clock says h=14 m=13
